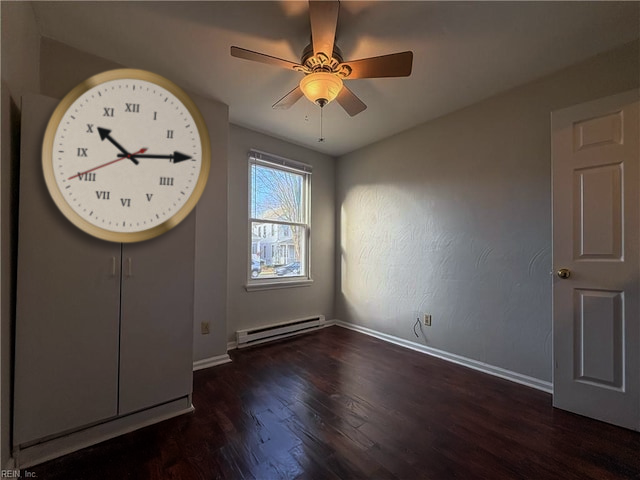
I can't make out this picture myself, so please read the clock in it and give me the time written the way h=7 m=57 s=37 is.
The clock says h=10 m=14 s=41
